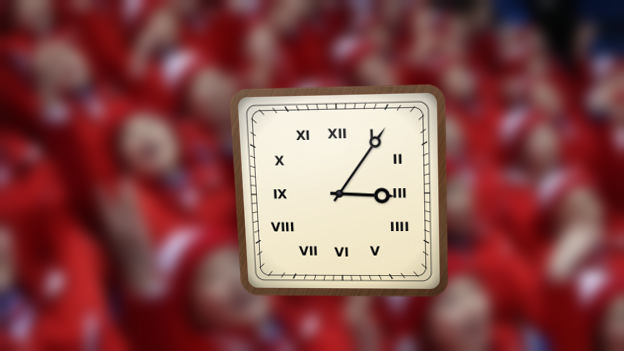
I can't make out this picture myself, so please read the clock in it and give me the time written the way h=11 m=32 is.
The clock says h=3 m=6
